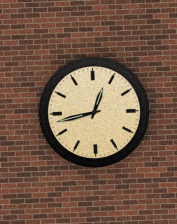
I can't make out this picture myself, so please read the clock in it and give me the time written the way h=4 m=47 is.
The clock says h=12 m=43
